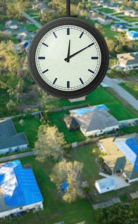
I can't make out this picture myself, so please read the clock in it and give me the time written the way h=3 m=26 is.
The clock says h=12 m=10
